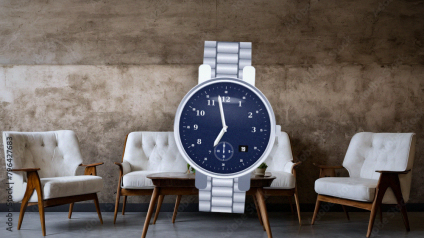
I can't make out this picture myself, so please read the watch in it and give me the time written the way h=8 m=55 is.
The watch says h=6 m=58
